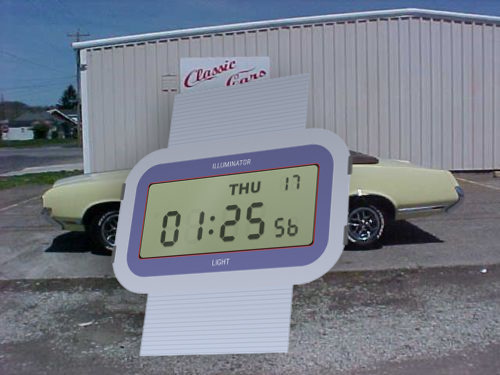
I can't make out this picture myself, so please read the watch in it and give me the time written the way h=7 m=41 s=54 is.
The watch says h=1 m=25 s=56
